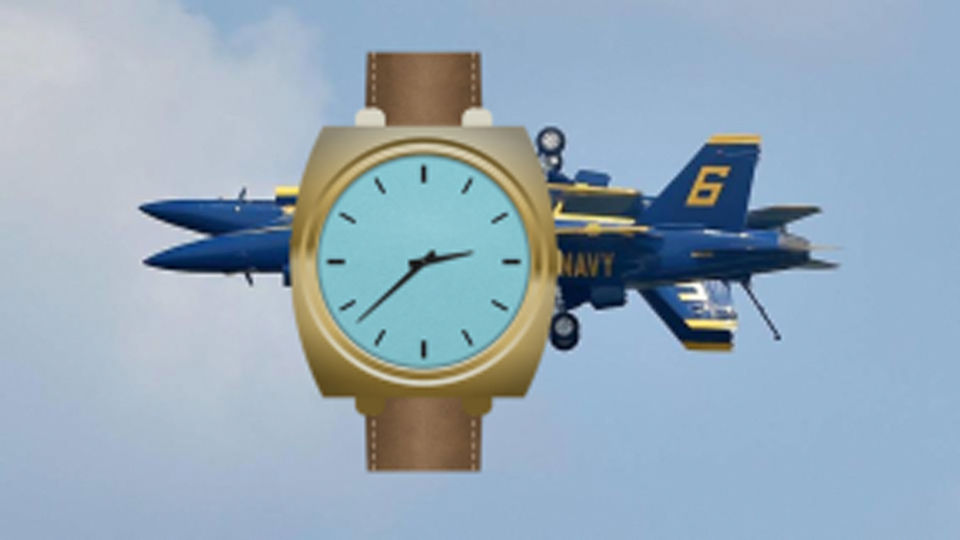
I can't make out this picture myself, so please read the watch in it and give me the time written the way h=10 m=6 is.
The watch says h=2 m=38
